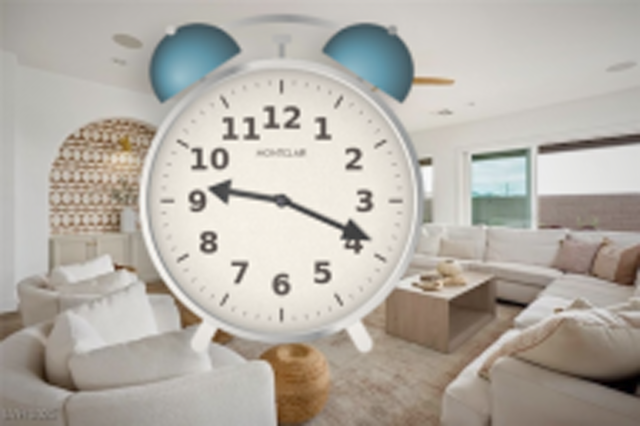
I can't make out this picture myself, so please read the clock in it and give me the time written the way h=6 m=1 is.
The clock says h=9 m=19
